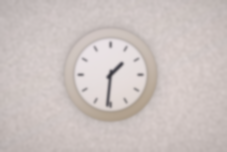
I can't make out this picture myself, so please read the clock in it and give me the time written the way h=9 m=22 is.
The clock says h=1 m=31
